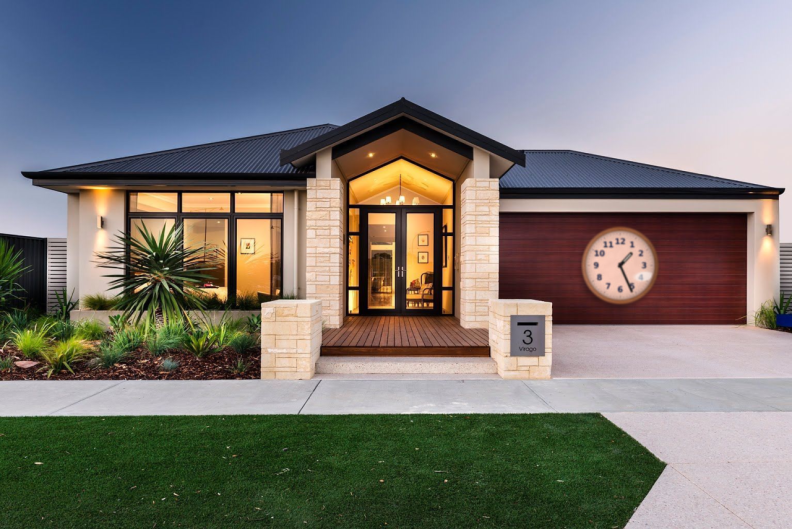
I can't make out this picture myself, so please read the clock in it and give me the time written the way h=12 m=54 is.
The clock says h=1 m=26
